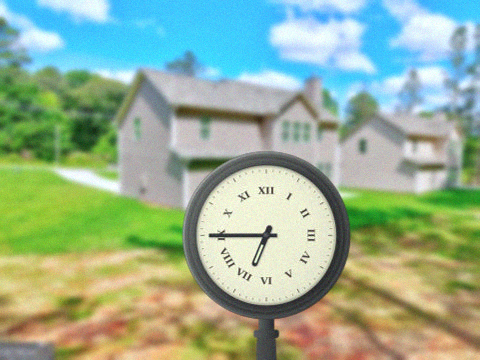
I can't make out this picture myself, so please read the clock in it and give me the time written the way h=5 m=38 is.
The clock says h=6 m=45
